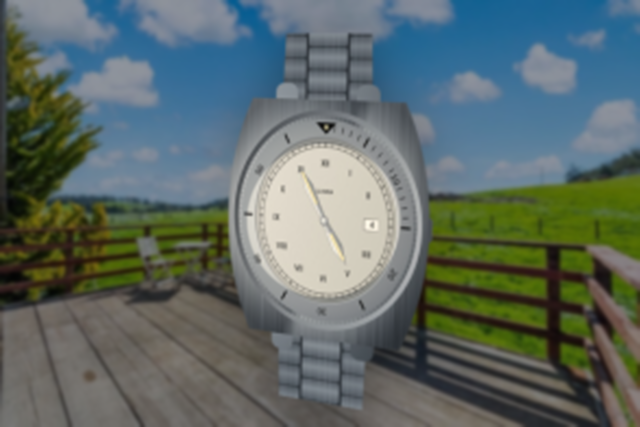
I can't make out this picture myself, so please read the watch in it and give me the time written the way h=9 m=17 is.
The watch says h=4 m=55
